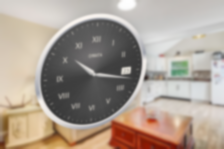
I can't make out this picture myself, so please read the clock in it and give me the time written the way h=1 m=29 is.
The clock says h=10 m=17
